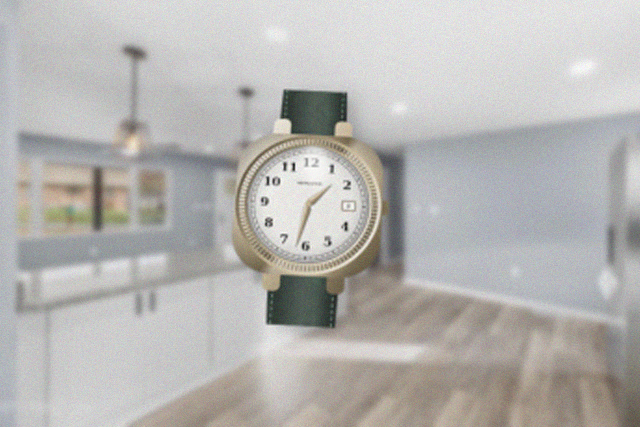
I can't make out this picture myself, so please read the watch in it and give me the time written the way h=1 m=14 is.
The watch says h=1 m=32
